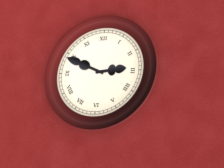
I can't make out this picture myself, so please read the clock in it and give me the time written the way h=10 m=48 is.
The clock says h=2 m=49
